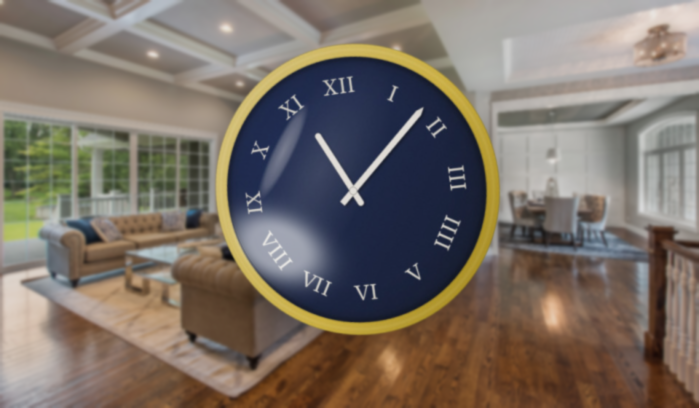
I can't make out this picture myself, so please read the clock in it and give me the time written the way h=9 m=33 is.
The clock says h=11 m=8
